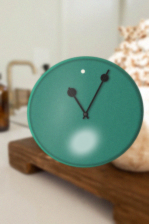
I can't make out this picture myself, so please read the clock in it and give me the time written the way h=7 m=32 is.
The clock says h=11 m=5
